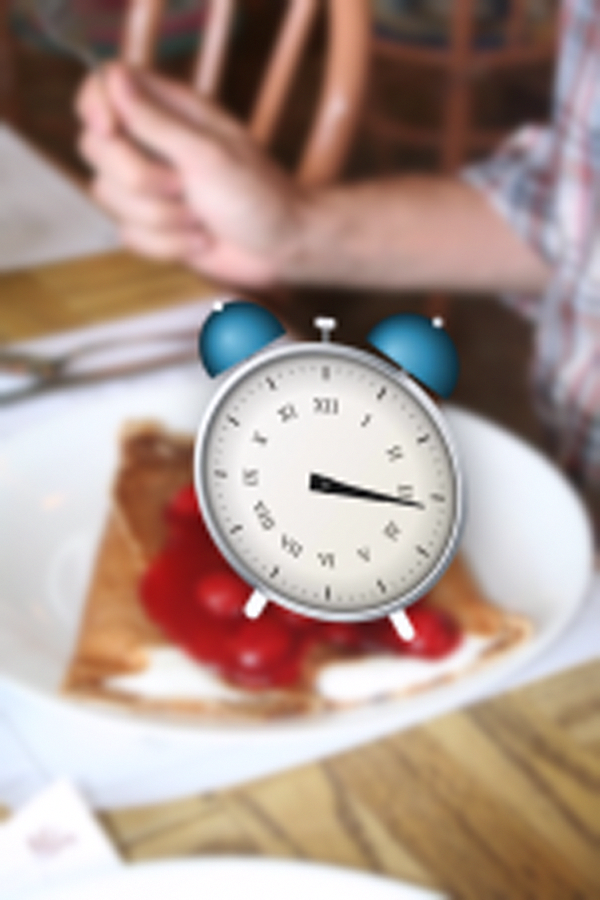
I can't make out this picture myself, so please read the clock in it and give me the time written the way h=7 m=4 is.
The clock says h=3 m=16
